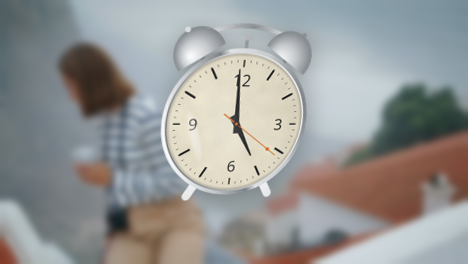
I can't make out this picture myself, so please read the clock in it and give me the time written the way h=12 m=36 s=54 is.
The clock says h=4 m=59 s=21
